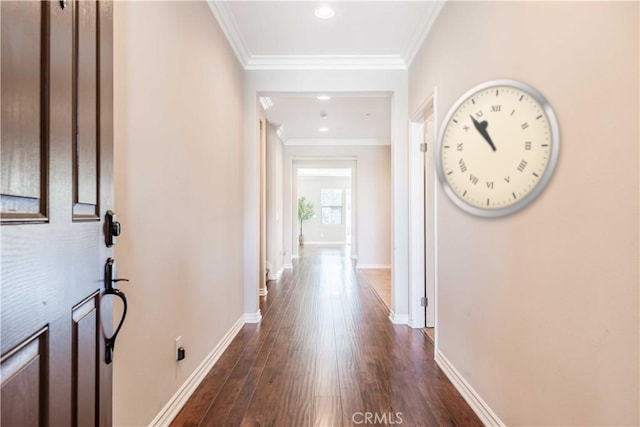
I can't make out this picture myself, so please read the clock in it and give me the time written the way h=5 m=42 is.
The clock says h=10 m=53
